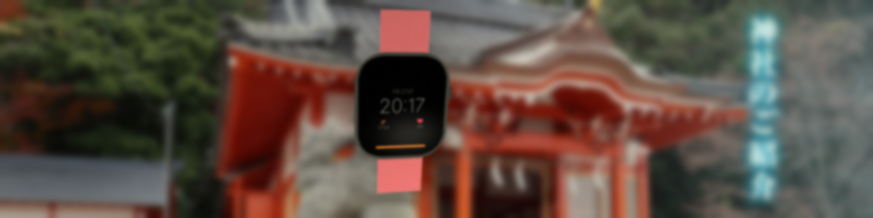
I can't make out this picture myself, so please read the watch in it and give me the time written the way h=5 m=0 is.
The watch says h=20 m=17
